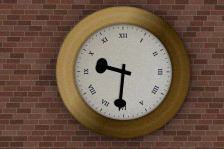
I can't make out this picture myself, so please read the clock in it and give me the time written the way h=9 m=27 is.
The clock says h=9 m=31
